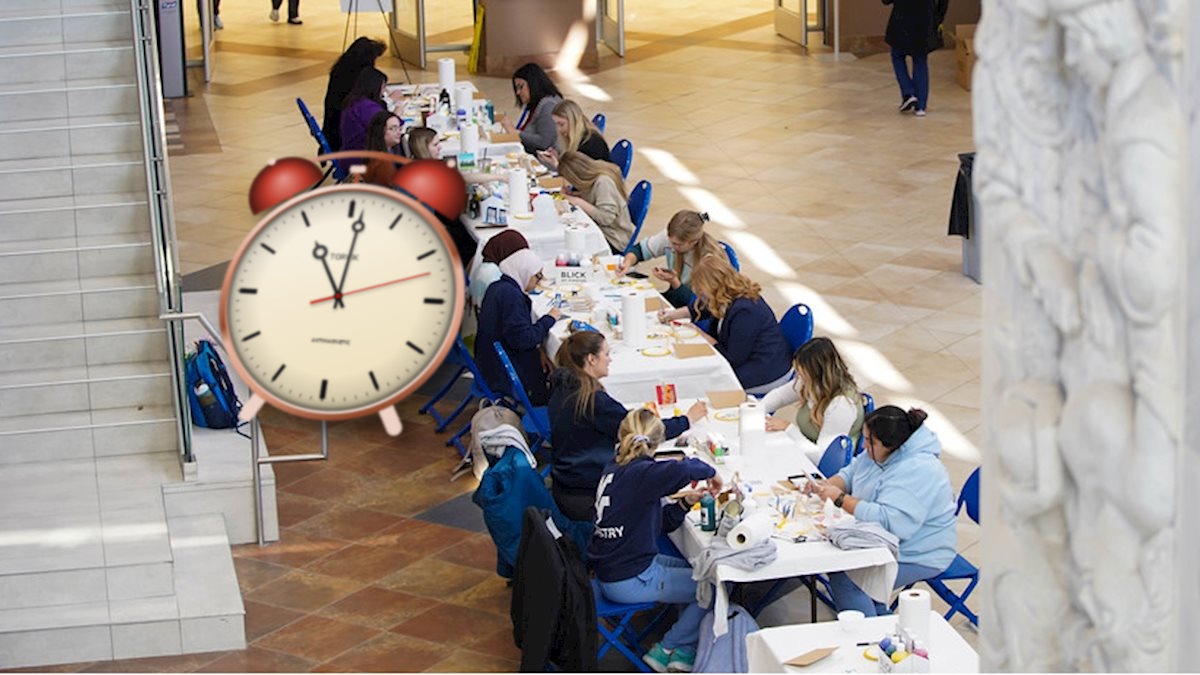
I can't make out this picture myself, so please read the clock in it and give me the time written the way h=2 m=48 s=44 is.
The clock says h=11 m=1 s=12
